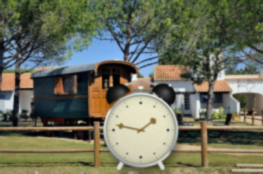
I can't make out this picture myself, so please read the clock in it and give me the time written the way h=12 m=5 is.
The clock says h=1 m=47
